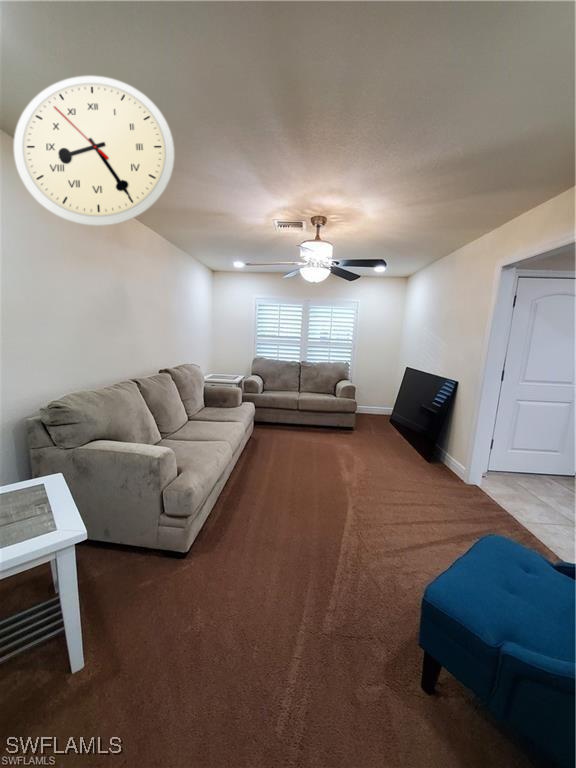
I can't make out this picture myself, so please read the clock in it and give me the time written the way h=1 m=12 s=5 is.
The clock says h=8 m=24 s=53
